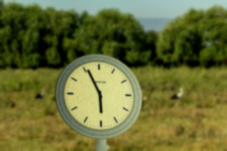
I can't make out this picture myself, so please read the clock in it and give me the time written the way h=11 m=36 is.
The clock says h=5 m=56
